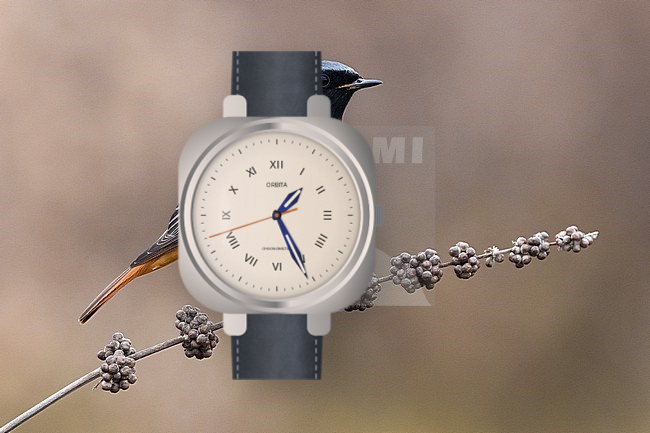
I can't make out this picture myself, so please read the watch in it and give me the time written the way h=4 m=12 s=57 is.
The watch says h=1 m=25 s=42
